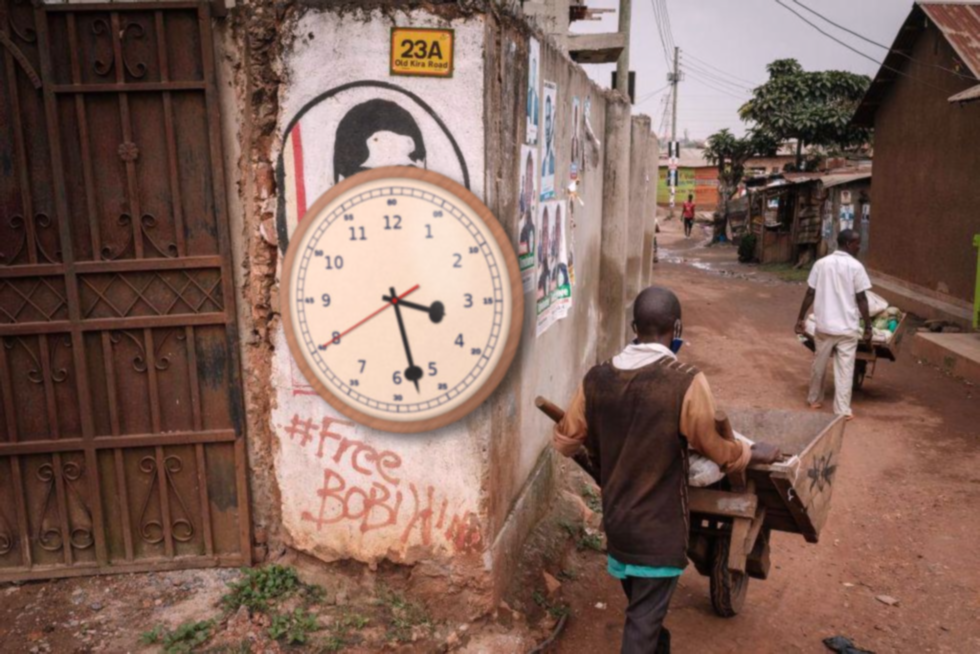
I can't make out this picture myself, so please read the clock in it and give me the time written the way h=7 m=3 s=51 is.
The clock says h=3 m=27 s=40
